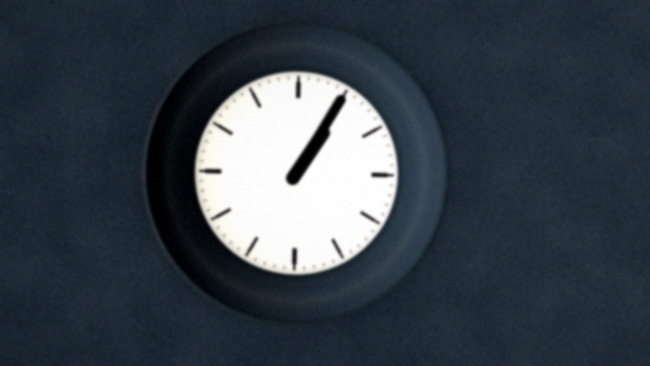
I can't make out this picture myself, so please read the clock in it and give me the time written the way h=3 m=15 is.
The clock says h=1 m=5
